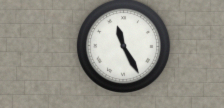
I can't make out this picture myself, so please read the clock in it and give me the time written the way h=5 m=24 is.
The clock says h=11 m=25
